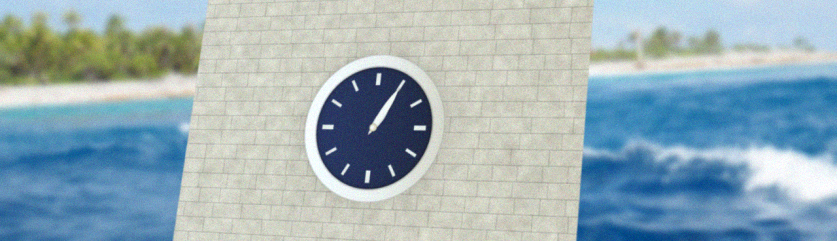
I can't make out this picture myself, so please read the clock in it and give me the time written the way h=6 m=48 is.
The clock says h=1 m=5
